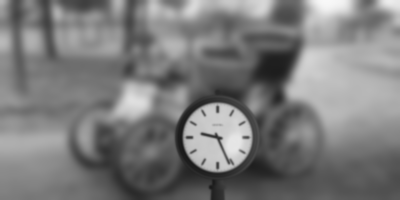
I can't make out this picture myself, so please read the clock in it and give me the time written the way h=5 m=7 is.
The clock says h=9 m=26
